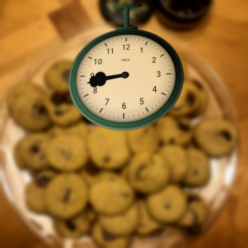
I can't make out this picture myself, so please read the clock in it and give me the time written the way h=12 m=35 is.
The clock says h=8 m=43
